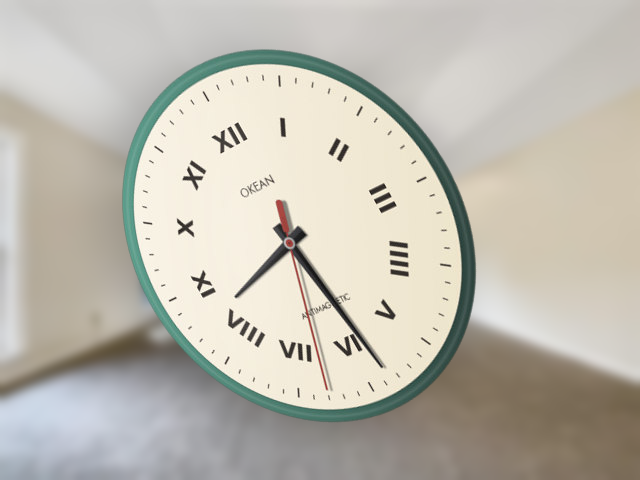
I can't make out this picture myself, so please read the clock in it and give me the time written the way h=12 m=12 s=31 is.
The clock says h=8 m=28 s=33
